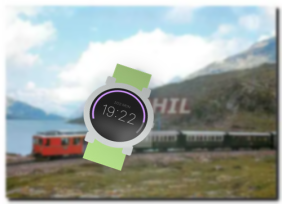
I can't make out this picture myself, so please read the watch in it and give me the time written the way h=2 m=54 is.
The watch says h=19 m=22
